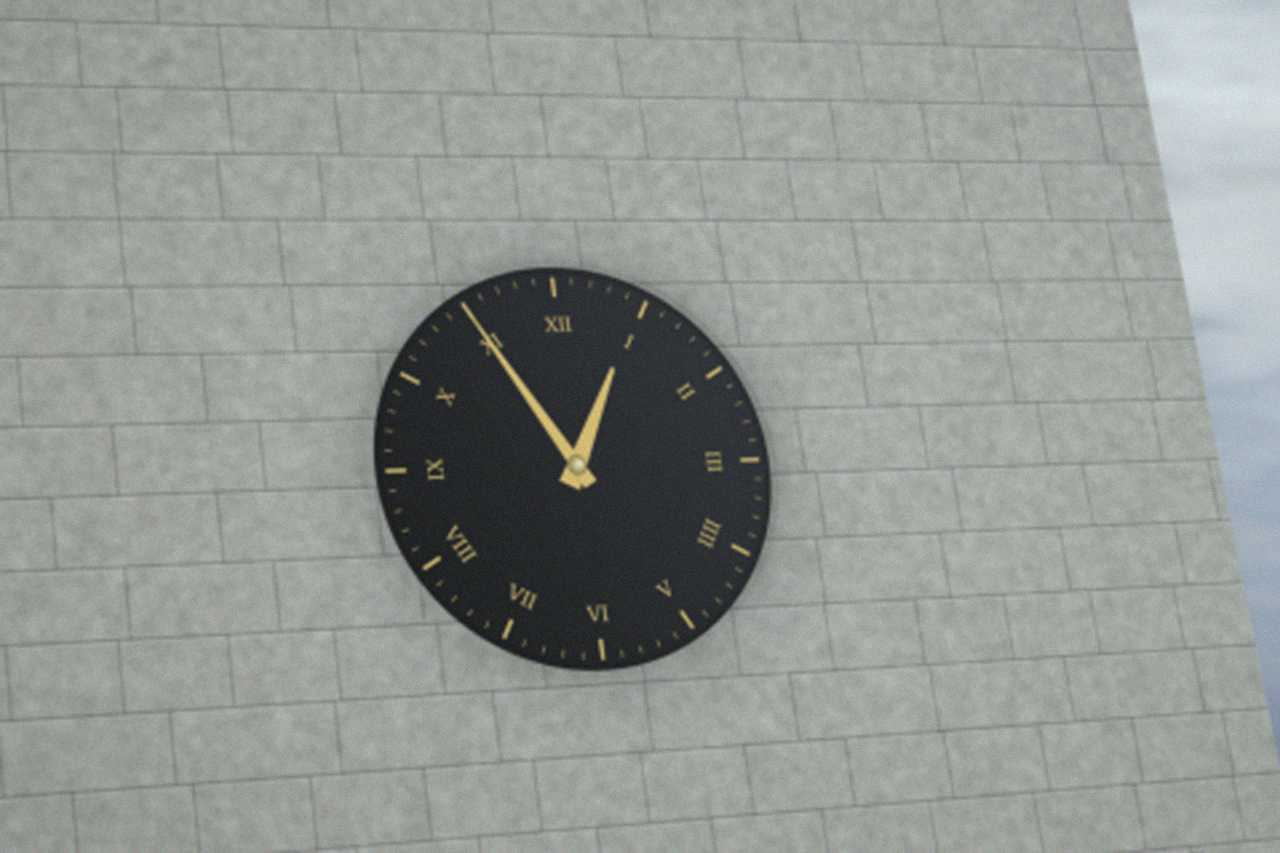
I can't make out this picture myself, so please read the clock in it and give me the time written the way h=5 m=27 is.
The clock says h=12 m=55
